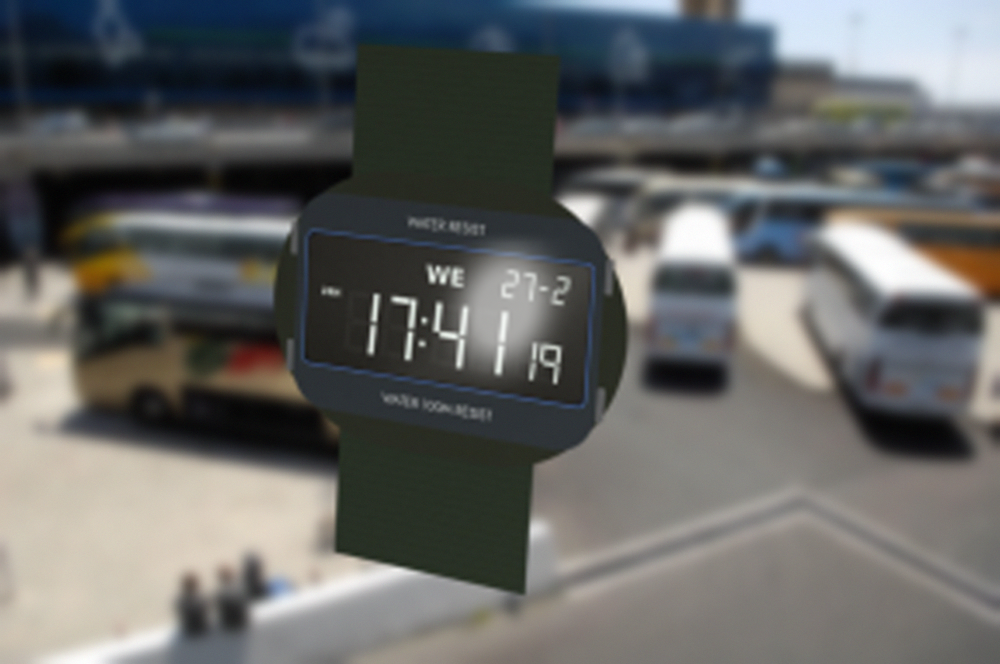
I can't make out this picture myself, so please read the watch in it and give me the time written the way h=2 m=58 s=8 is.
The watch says h=17 m=41 s=19
